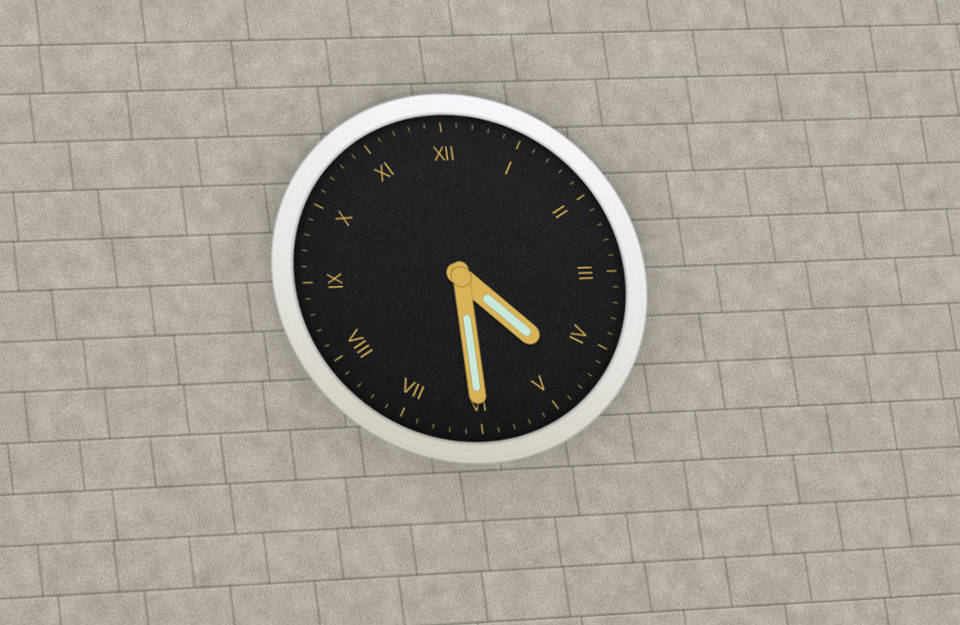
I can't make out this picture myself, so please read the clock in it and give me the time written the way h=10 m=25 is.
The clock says h=4 m=30
